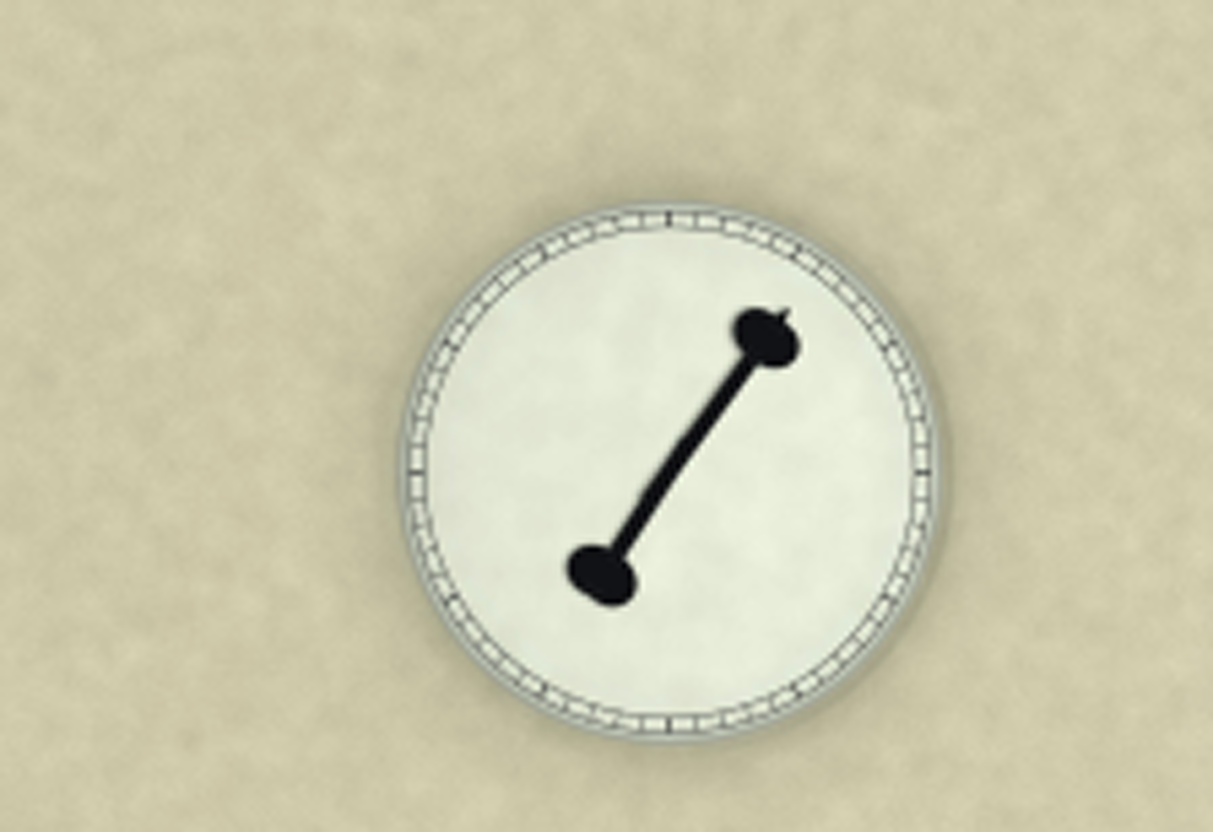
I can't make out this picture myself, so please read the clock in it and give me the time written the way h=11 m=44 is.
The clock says h=7 m=6
